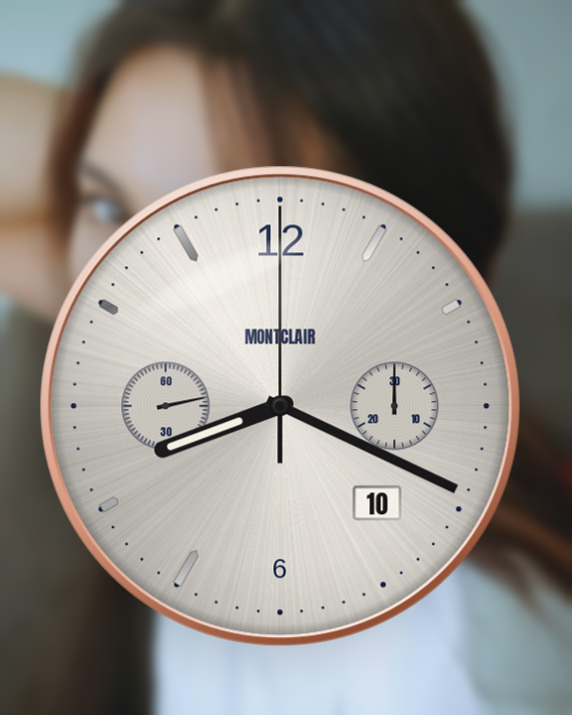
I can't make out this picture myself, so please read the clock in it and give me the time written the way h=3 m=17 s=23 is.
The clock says h=8 m=19 s=13
